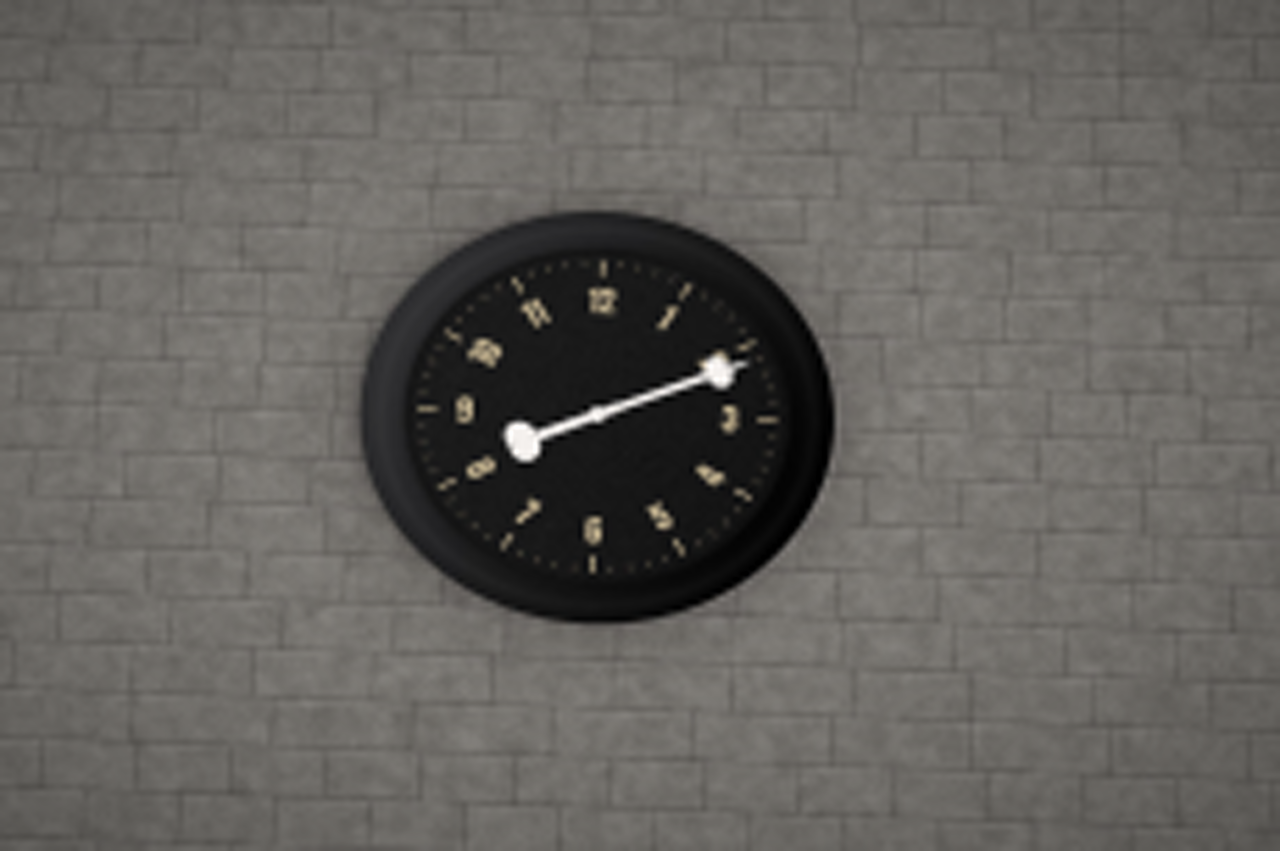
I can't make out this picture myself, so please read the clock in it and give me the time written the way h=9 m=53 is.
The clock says h=8 m=11
